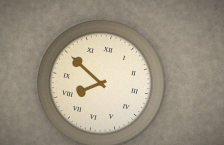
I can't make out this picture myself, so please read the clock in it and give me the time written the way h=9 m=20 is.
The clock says h=7 m=50
